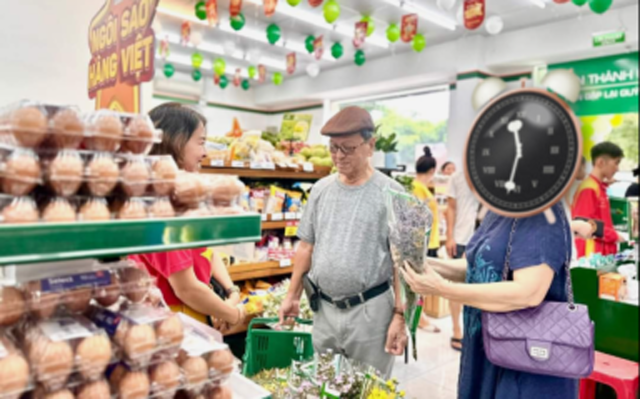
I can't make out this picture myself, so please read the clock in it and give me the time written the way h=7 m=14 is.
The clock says h=11 m=32
